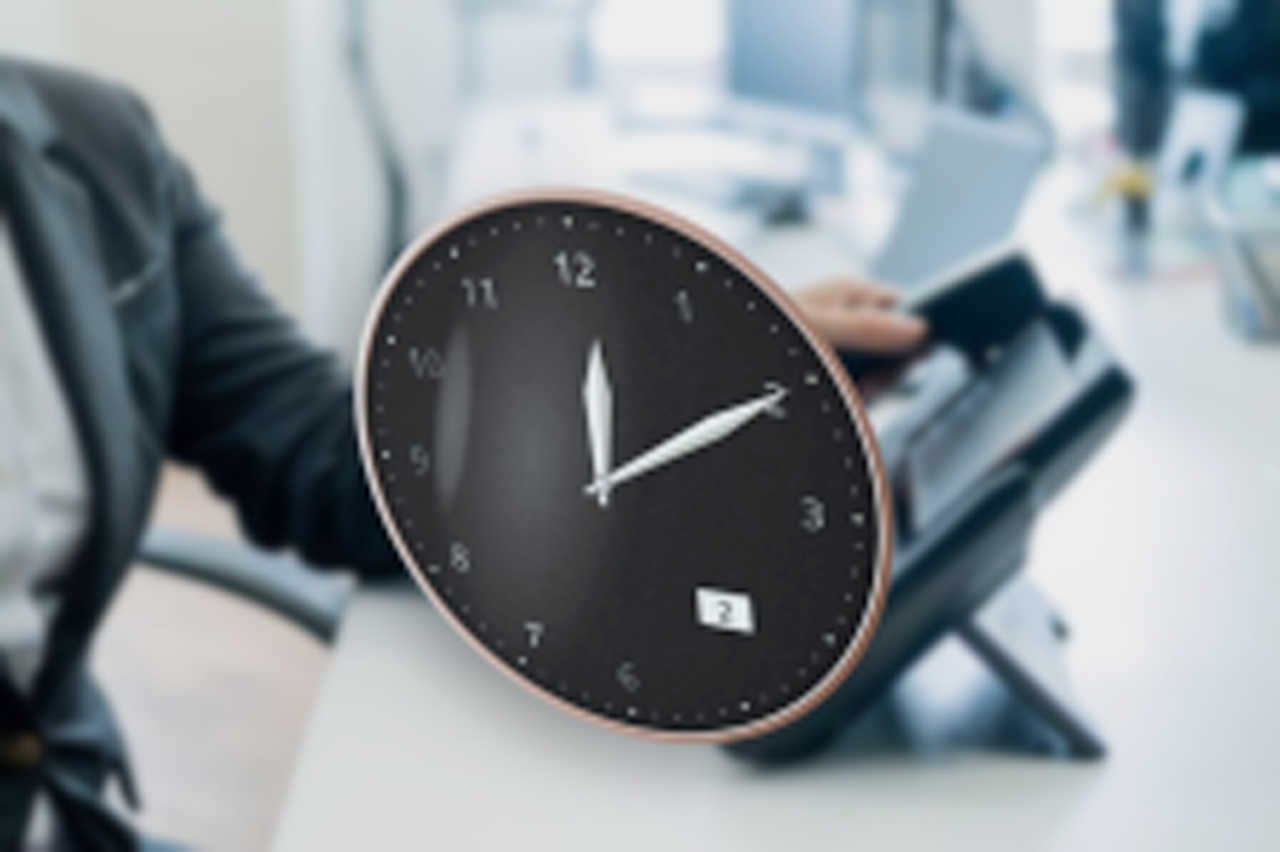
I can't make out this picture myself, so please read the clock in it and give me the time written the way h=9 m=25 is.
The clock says h=12 m=10
